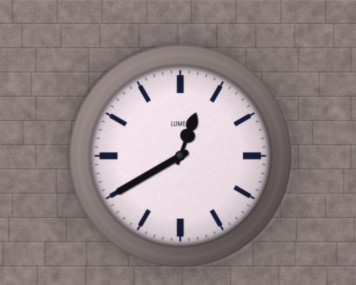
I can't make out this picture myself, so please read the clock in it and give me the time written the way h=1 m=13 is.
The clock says h=12 m=40
